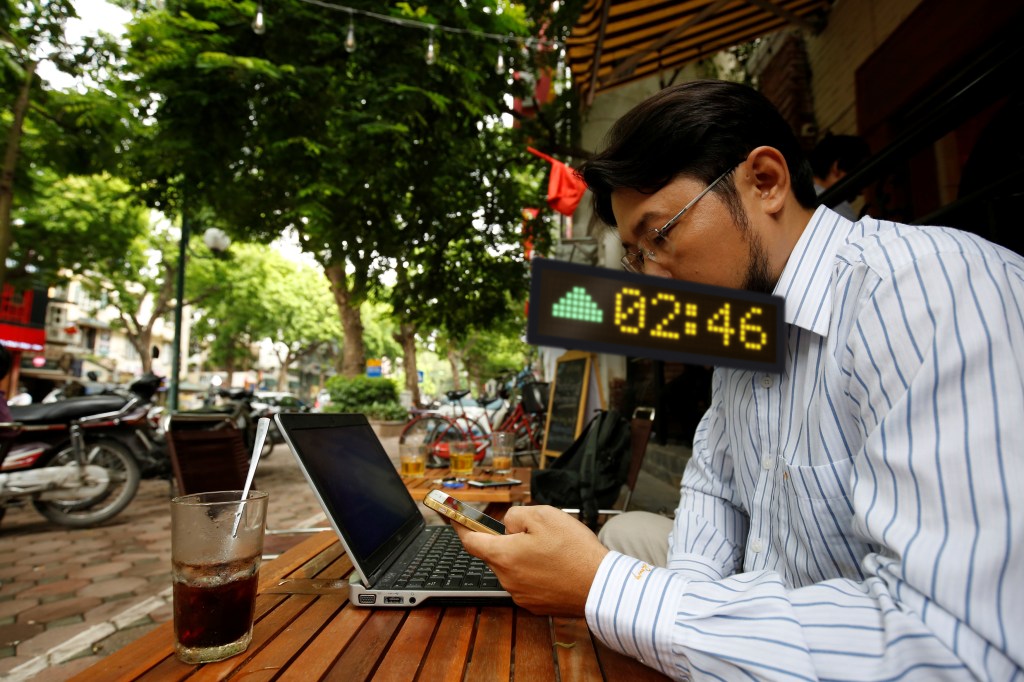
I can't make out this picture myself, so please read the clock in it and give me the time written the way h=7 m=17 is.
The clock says h=2 m=46
